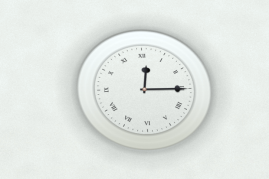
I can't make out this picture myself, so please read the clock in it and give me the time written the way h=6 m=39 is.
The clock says h=12 m=15
